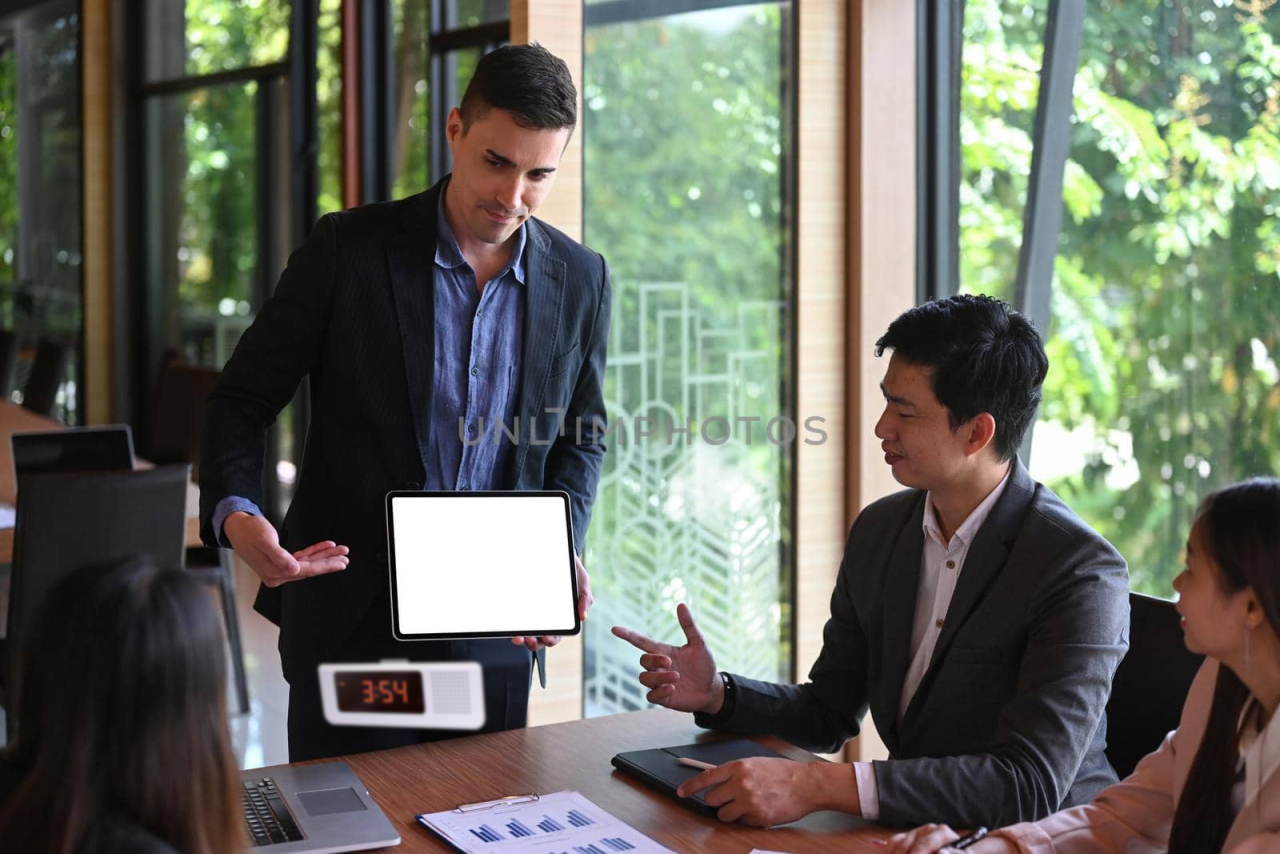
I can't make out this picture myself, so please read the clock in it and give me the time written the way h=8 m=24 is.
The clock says h=3 m=54
